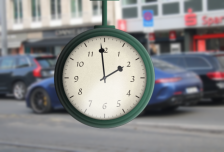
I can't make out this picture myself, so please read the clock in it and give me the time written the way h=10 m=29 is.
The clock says h=1 m=59
